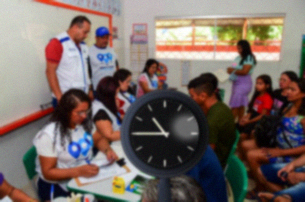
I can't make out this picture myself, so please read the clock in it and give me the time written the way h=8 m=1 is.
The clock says h=10 m=45
